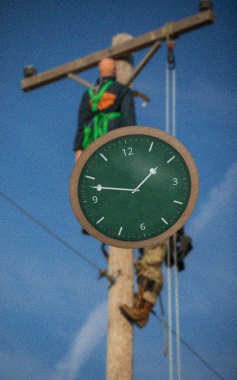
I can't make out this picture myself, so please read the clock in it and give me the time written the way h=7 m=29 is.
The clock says h=1 m=48
